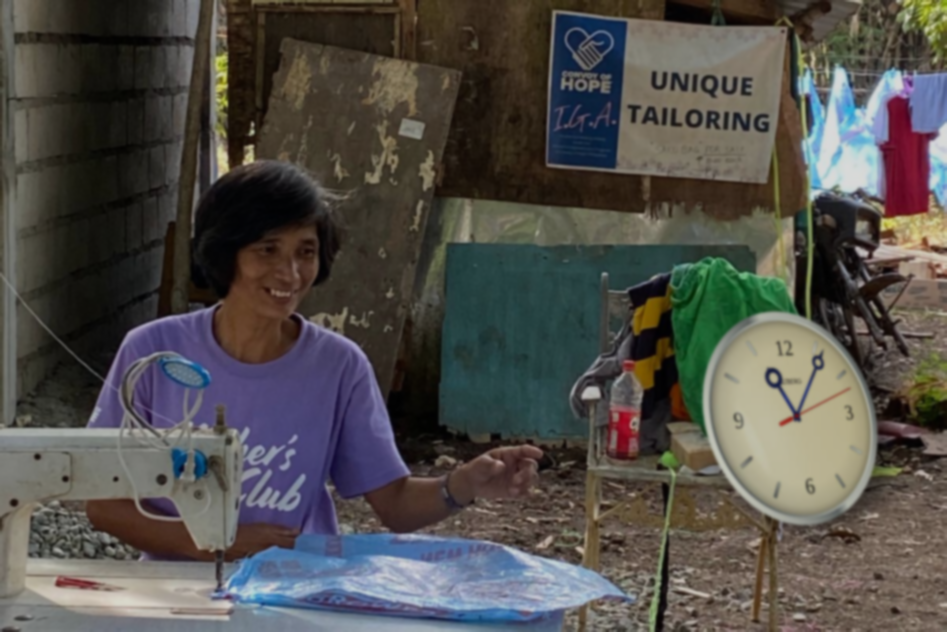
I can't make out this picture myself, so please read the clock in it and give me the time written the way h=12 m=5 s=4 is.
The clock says h=11 m=6 s=12
